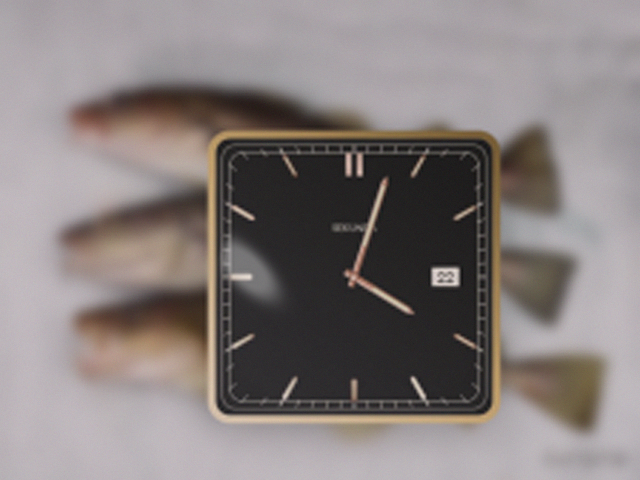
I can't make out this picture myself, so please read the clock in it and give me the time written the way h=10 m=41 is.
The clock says h=4 m=3
